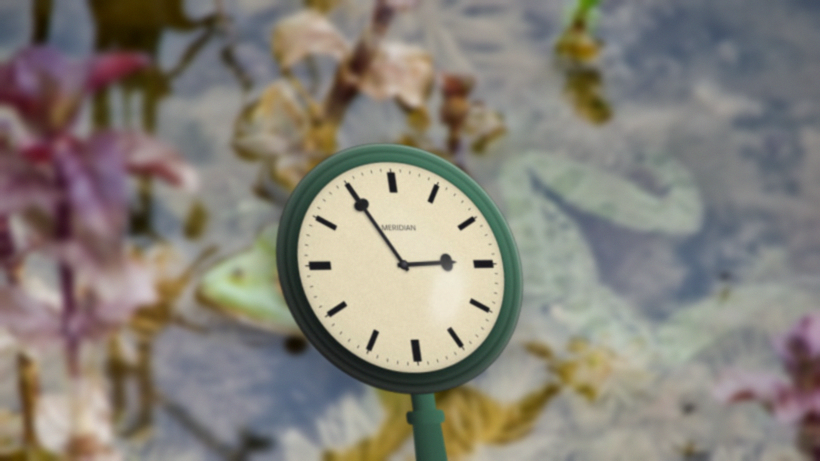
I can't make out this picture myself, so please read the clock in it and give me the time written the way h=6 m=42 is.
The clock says h=2 m=55
